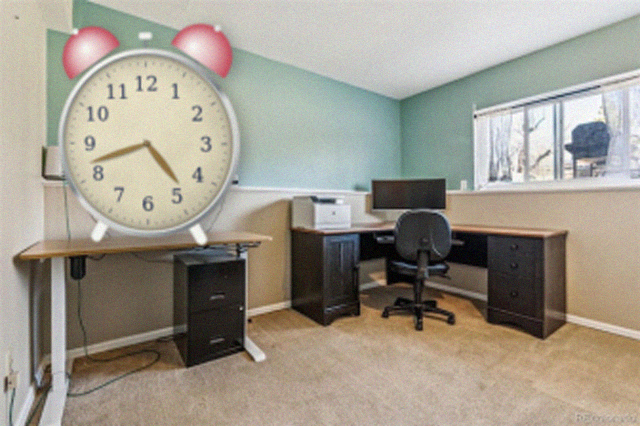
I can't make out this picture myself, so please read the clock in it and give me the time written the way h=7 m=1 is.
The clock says h=4 m=42
